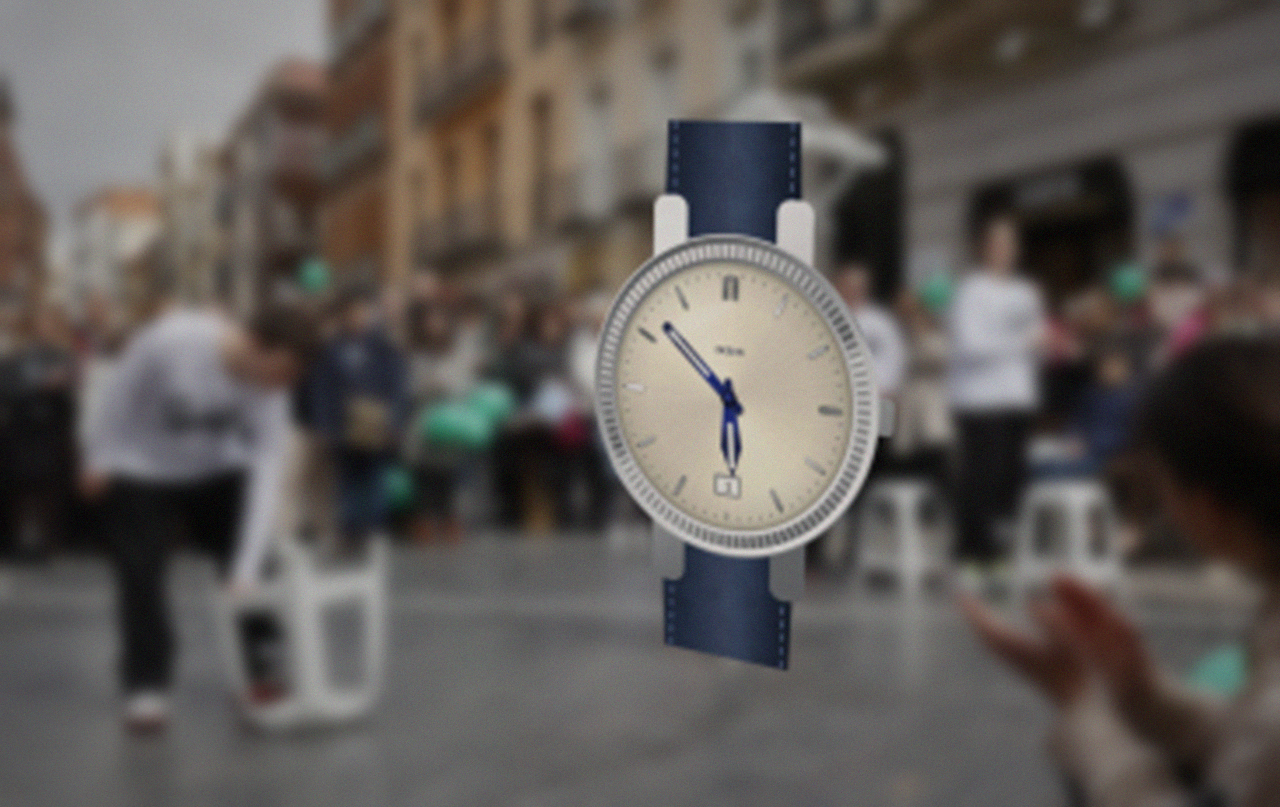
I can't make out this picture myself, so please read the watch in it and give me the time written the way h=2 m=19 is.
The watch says h=5 m=52
